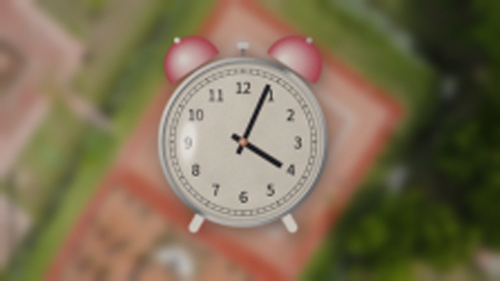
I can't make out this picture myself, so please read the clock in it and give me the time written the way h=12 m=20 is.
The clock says h=4 m=4
